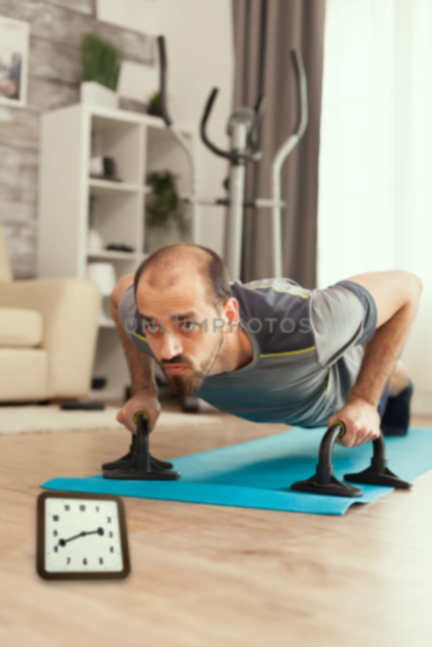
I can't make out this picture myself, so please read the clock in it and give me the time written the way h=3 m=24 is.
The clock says h=2 m=41
